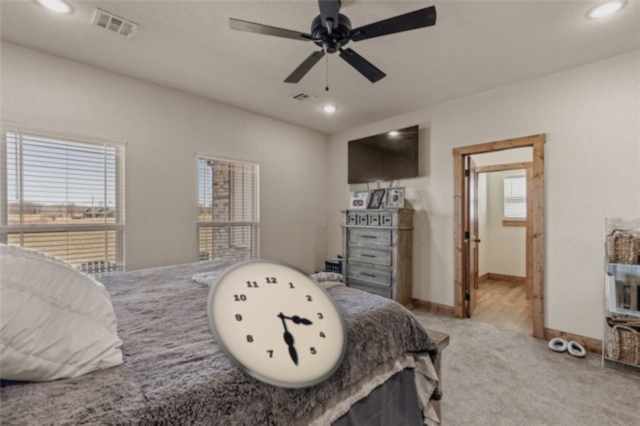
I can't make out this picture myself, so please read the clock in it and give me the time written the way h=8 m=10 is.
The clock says h=3 m=30
